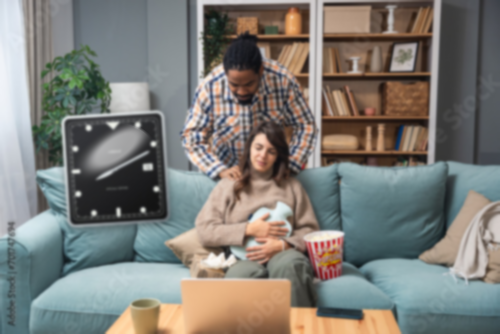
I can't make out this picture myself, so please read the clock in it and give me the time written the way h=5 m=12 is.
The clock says h=8 m=11
